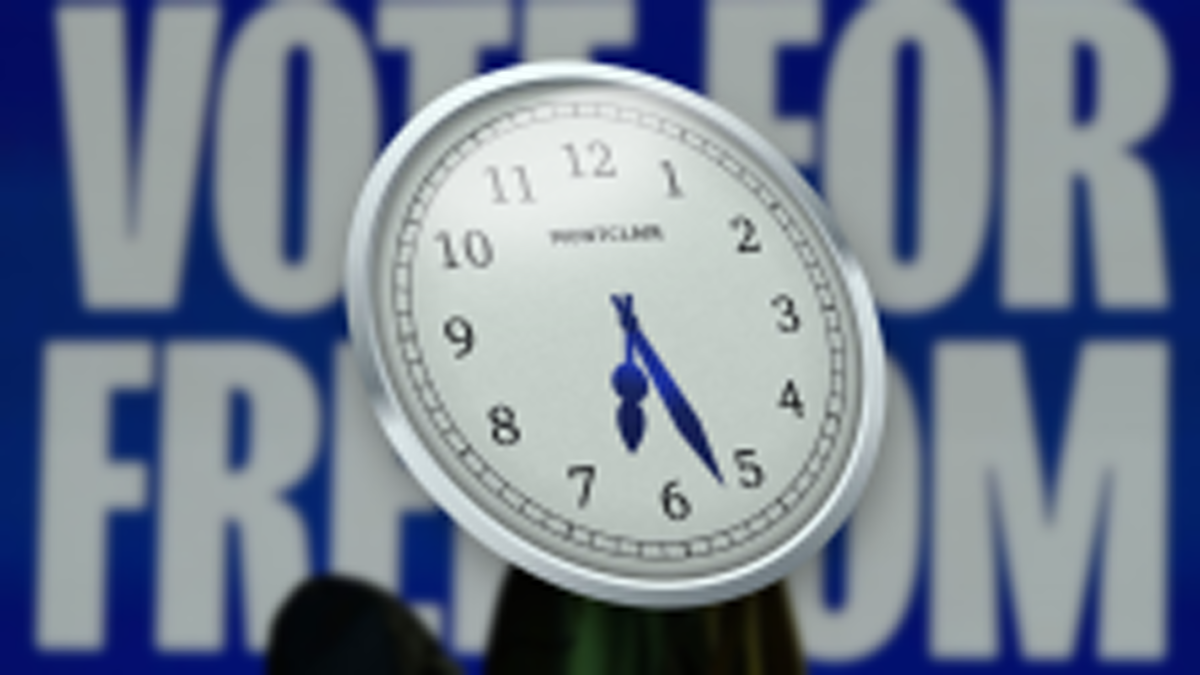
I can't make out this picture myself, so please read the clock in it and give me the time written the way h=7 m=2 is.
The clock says h=6 m=27
